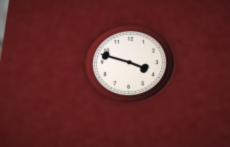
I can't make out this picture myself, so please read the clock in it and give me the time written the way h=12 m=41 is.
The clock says h=3 m=48
